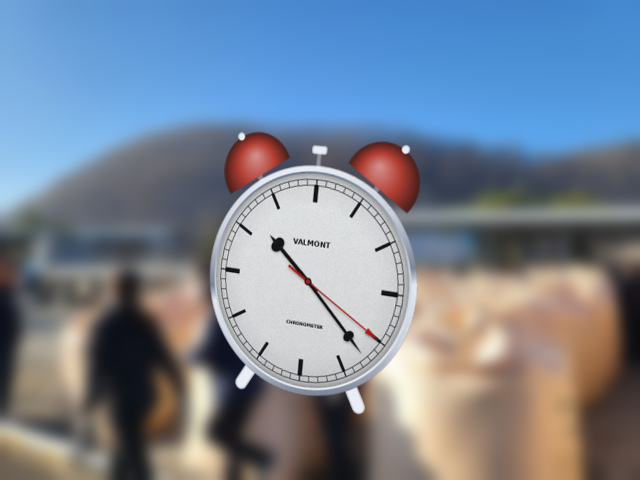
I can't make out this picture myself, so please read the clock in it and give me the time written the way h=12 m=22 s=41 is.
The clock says h=10 m=22 s=20
